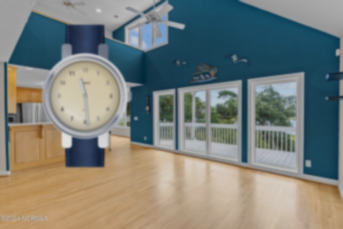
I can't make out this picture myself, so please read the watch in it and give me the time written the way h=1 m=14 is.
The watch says h=11 m=29
